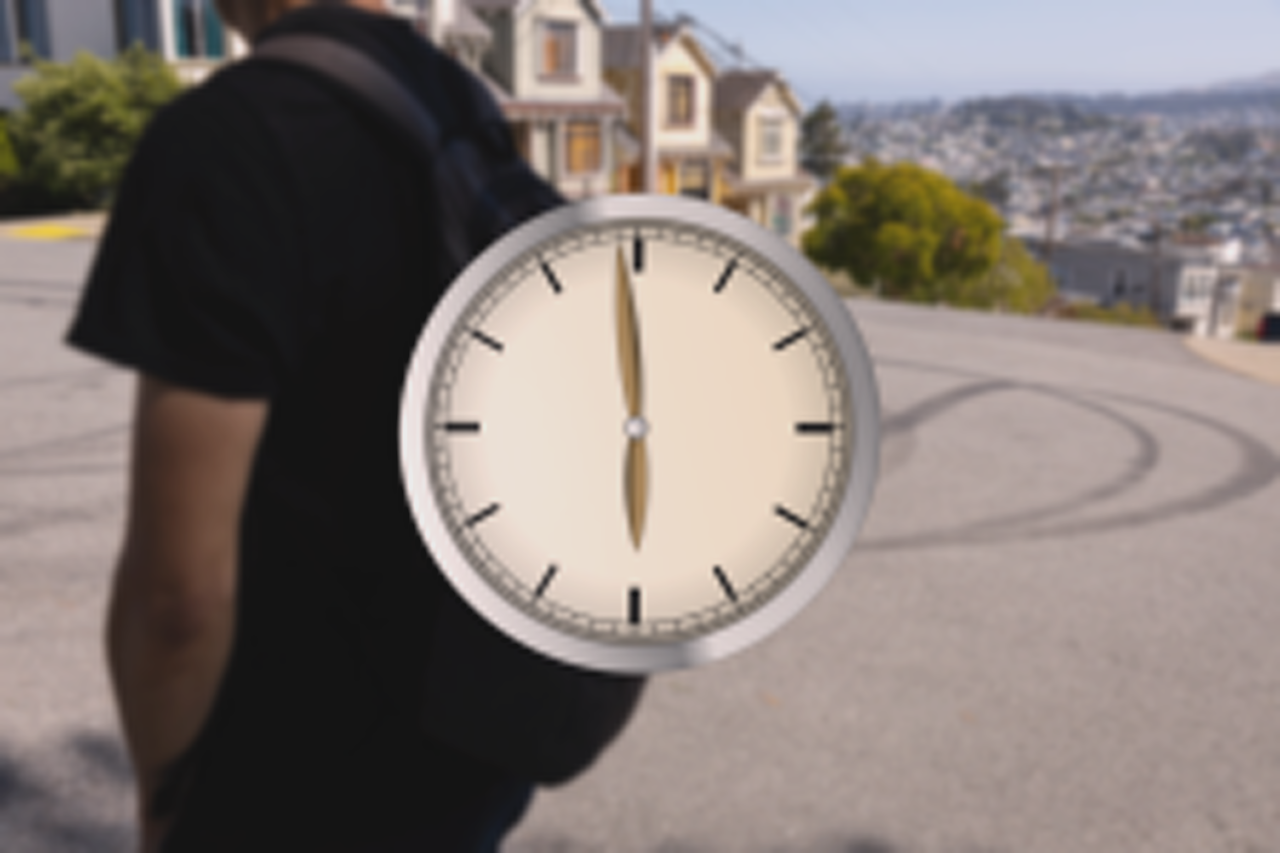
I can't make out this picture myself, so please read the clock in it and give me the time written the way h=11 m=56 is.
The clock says h=5 m=59
